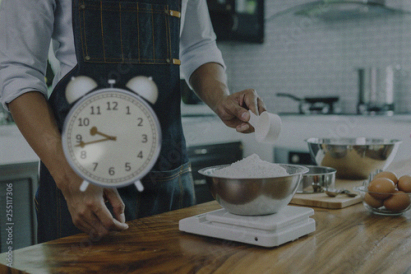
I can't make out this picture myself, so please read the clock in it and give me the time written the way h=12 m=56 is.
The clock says h=9 m=43
